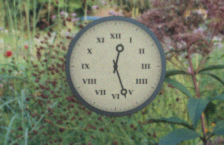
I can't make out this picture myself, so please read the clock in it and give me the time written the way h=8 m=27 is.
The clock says h=12 m=27
